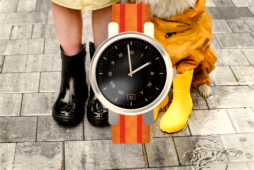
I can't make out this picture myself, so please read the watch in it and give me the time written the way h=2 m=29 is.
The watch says h=1 m=59
